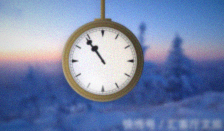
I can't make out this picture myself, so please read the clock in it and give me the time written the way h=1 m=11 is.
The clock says h=10 m=54
